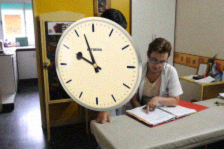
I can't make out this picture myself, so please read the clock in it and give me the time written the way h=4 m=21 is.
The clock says h=9 m=57
